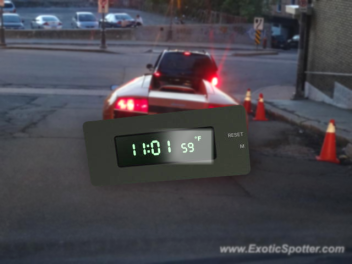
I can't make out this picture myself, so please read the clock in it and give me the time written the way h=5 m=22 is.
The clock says h=11 m=1
